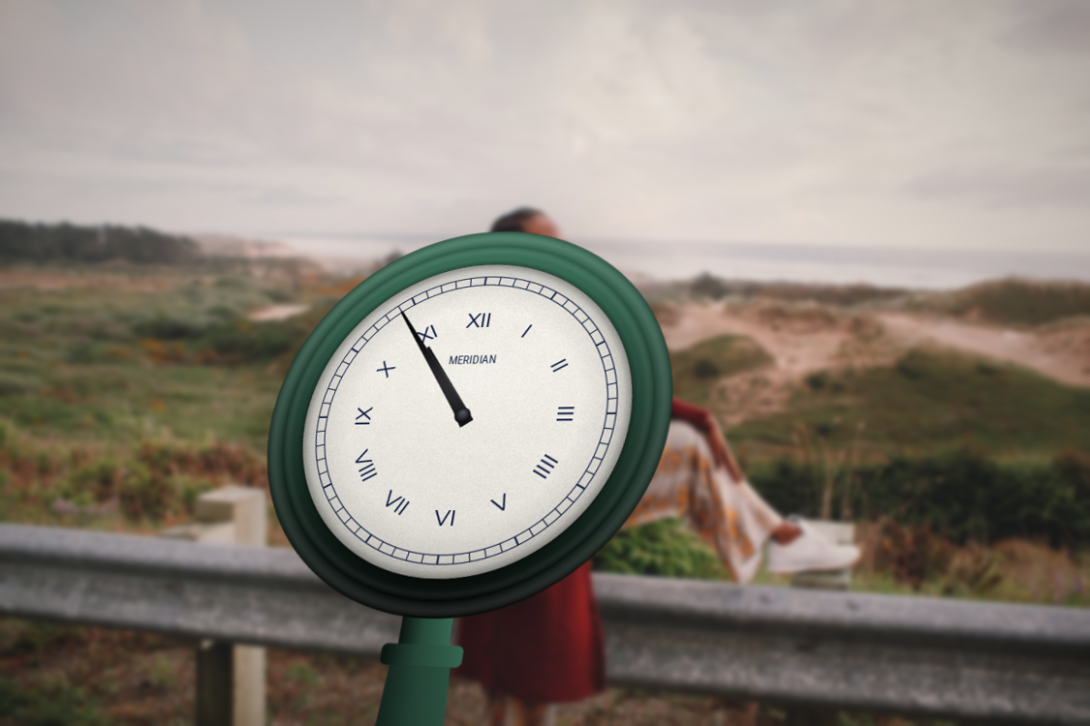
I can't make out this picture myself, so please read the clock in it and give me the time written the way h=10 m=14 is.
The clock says h=10 m=54
